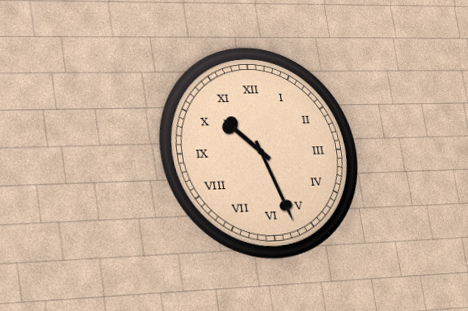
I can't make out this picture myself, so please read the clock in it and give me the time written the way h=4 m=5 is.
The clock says h=10 m=27
